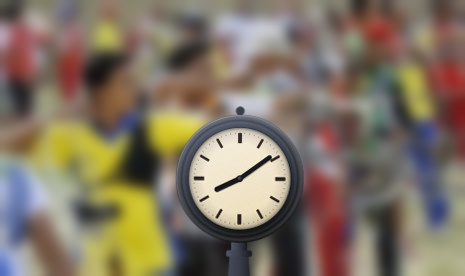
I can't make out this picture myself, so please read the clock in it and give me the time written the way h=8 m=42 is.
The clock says h=8 m=9
